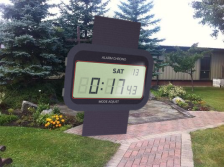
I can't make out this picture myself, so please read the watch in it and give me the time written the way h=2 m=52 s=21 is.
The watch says h=0 m=17 s=43
